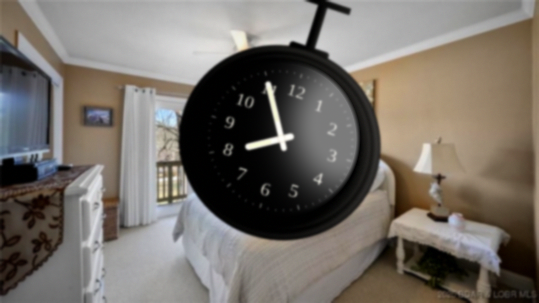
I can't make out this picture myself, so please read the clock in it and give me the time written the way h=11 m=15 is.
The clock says h=7 m=55
